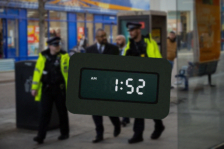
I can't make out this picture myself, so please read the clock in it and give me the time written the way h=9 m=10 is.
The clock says h=1 m=52
